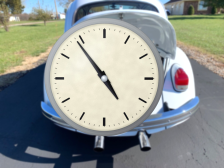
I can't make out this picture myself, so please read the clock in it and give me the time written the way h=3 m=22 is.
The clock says h=4 m=54
